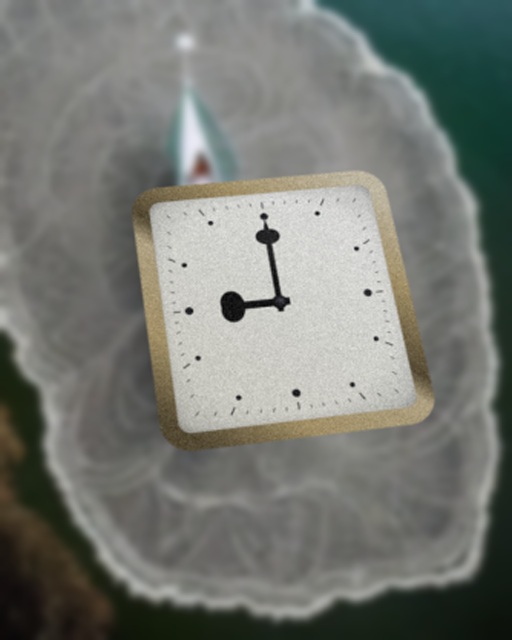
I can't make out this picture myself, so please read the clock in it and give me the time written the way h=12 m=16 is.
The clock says h=9 m=0
